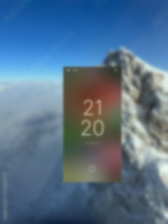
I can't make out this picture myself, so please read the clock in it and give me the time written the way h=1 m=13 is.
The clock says h=21 m=20
